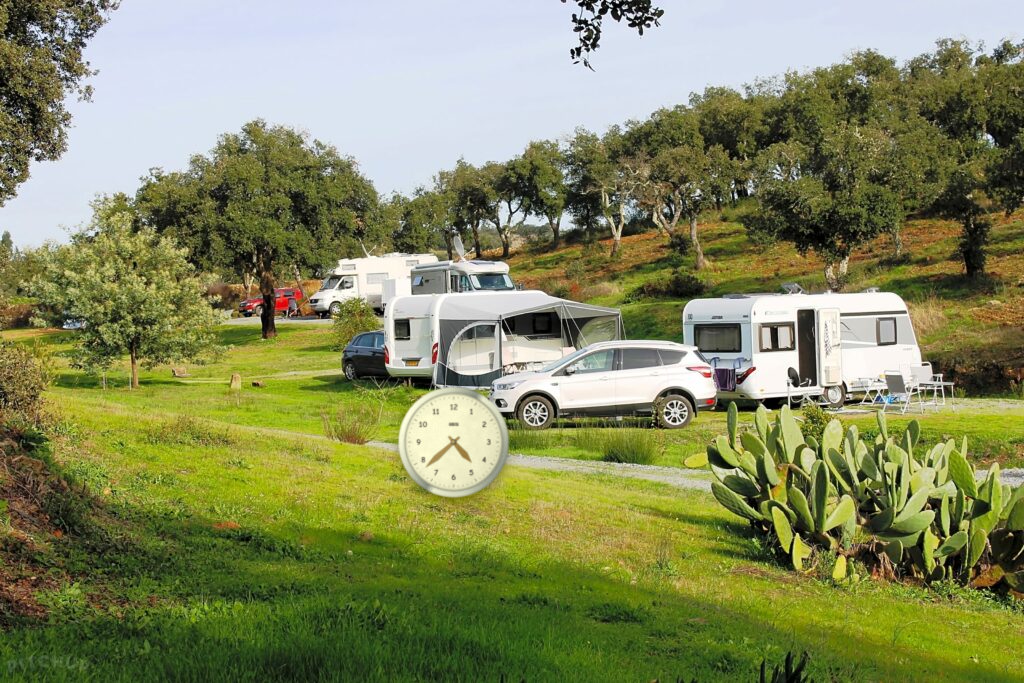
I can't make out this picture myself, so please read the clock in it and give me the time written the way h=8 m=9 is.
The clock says h=4 m=38
